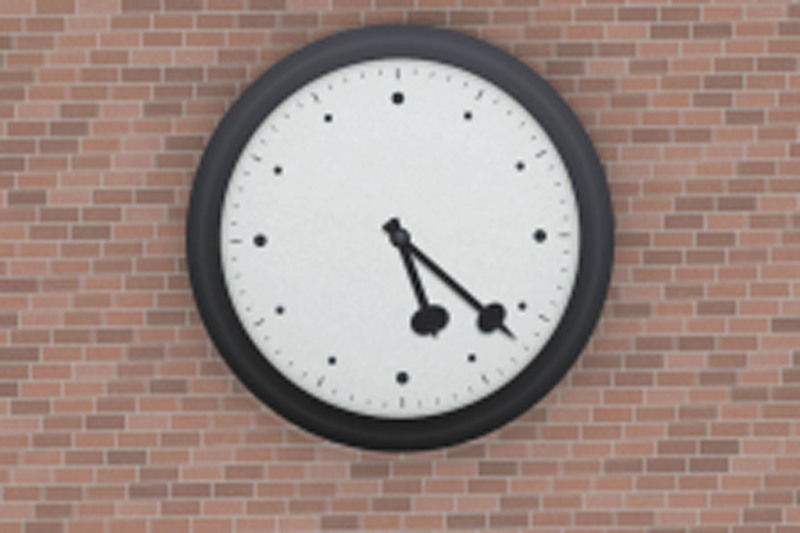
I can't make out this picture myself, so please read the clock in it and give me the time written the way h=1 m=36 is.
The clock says h=5 m=22
